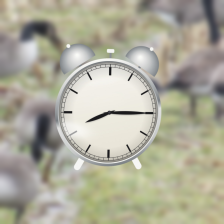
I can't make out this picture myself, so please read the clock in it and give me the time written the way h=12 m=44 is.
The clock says h=8 m=15
